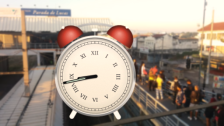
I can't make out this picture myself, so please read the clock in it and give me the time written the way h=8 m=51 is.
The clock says h=8 m=43
